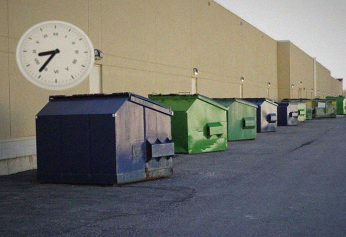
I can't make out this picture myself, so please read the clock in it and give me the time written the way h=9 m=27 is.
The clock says h=8 m=36
